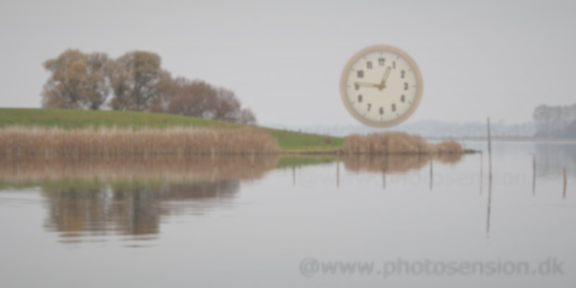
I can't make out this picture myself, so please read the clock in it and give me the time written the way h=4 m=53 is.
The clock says h=12 m=46
